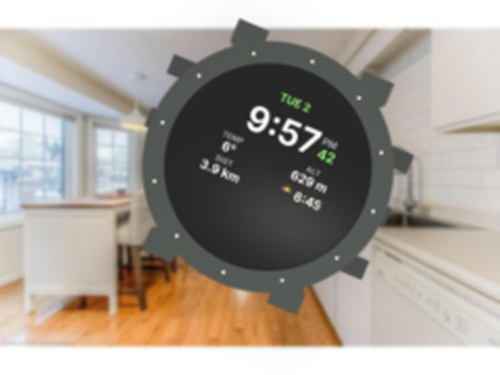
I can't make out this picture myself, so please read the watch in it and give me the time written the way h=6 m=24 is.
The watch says h=9 m=57
